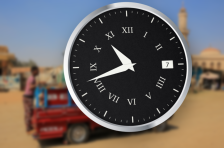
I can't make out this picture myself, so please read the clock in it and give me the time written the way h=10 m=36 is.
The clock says h=10 m=42
